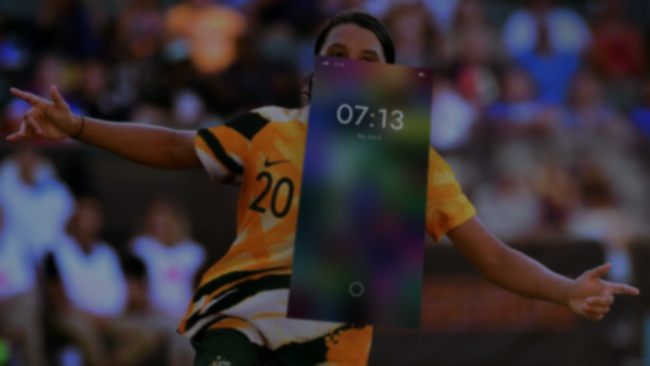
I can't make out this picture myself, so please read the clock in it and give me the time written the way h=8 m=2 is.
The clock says h=7 m=13
